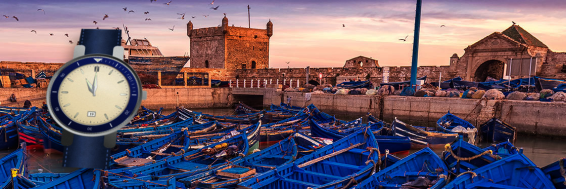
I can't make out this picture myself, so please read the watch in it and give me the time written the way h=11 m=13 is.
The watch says h=11 m=0
